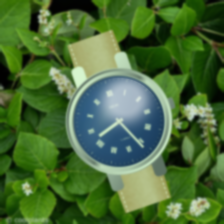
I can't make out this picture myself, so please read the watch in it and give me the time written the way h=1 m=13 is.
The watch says h=8 m=26
